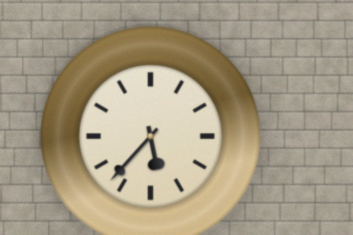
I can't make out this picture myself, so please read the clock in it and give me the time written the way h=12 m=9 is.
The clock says h=5 m=37
